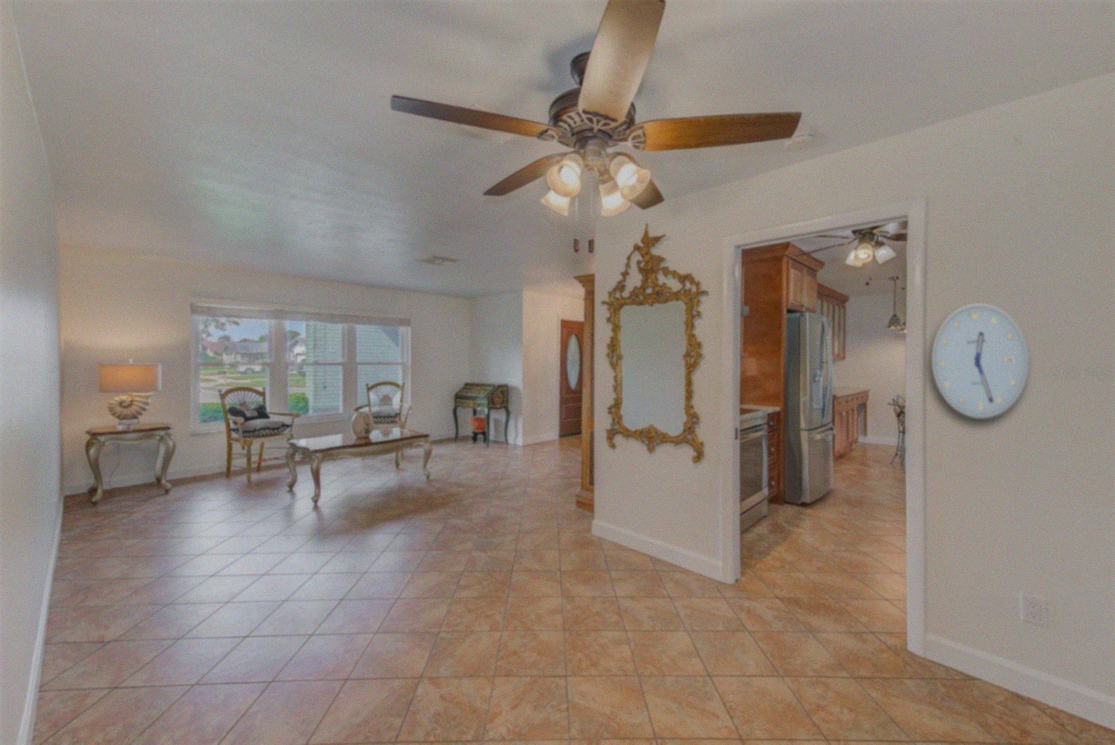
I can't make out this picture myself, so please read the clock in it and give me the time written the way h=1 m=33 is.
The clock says h=12 m=27
